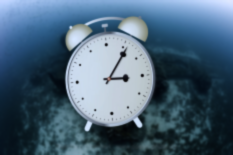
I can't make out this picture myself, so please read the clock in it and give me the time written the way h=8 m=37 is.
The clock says h=3 m=6
